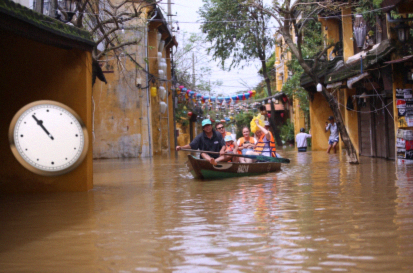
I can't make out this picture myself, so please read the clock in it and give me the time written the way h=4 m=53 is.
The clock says h=10 m=54
